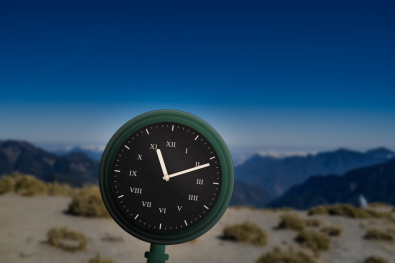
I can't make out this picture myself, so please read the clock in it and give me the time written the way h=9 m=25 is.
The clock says h=11 m=11
